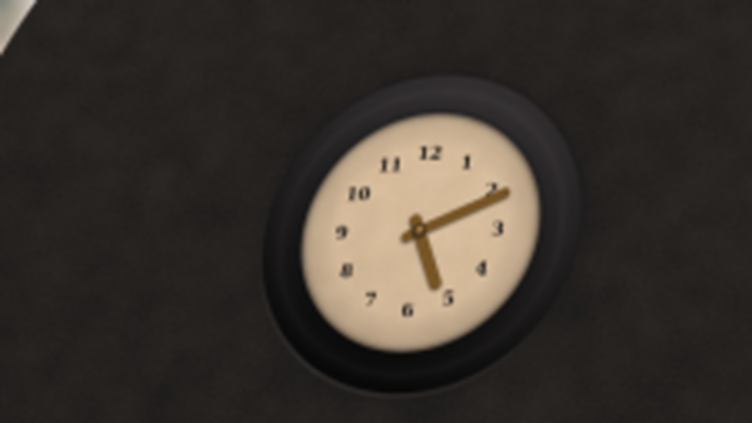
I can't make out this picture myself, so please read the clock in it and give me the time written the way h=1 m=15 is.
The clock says h=5 m=11
